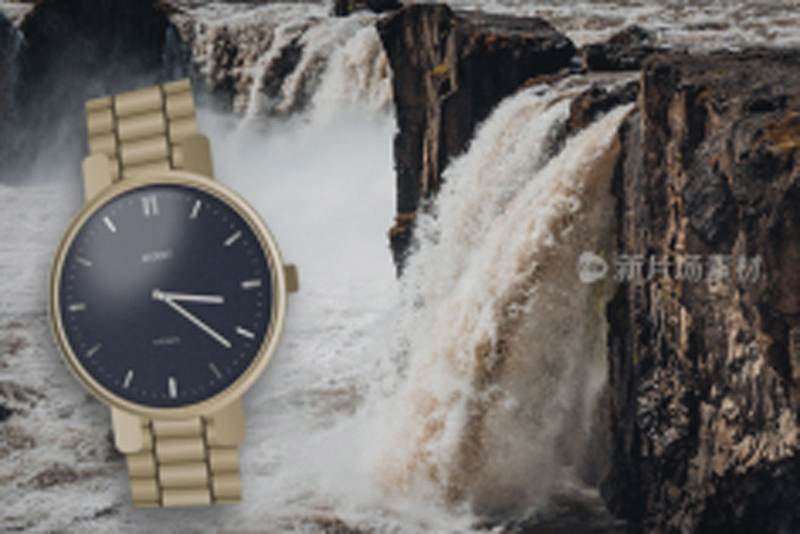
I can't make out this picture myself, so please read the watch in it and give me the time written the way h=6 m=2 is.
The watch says h=3 m=22
